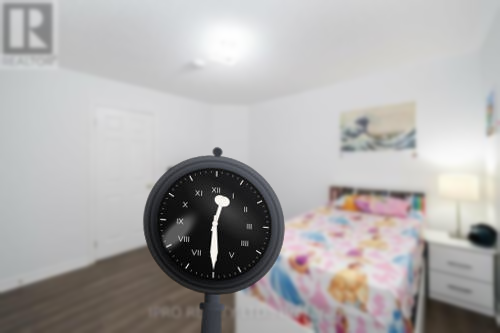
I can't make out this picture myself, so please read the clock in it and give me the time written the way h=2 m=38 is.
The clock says h=12 m=30
